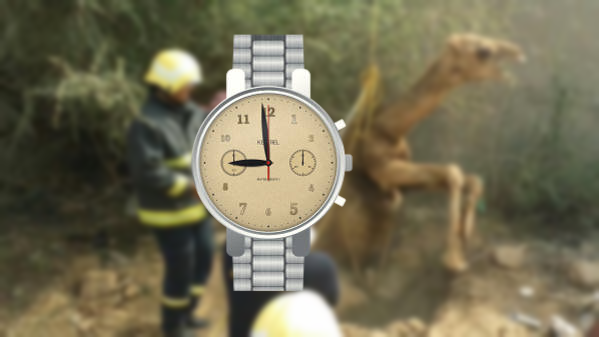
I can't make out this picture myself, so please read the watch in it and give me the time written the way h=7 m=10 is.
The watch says h=8 m=59
